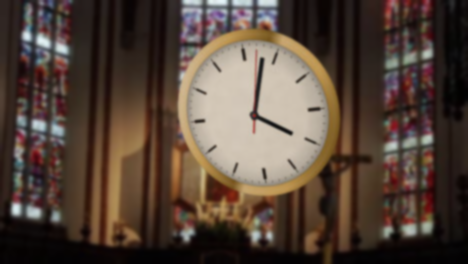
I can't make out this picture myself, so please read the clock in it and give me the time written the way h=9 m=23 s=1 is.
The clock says h=4 m=3 s=2
